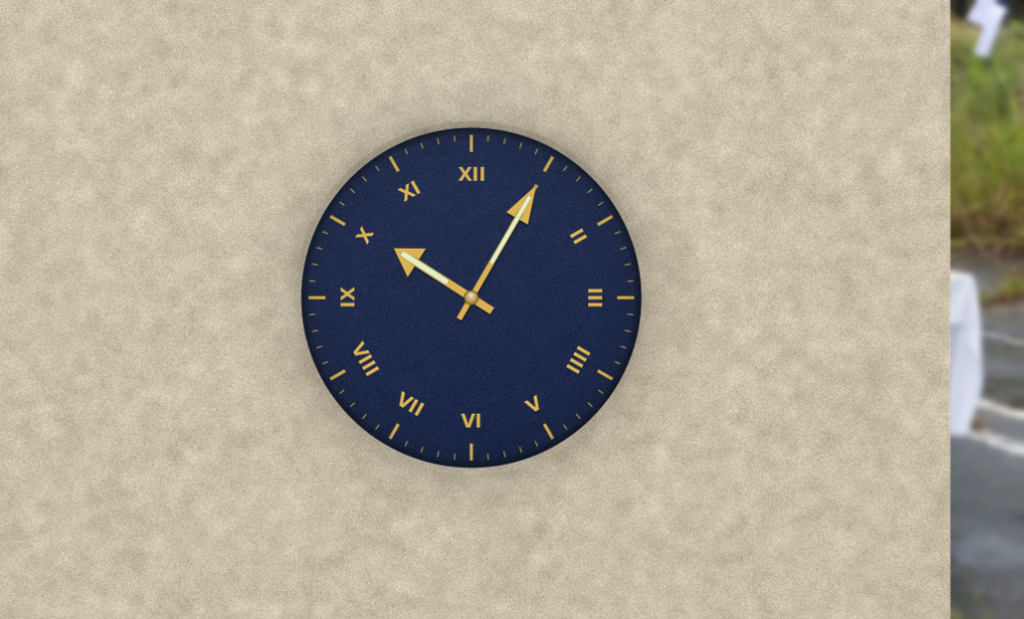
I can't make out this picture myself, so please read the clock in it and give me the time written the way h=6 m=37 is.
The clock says h=10 m=5
